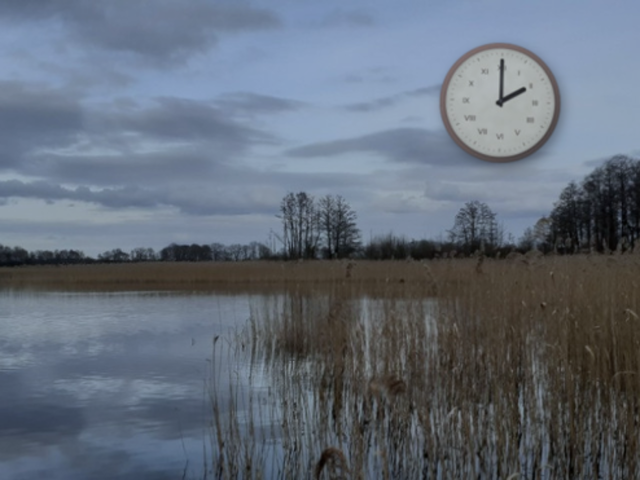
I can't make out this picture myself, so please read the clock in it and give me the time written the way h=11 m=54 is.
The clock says h=2 m=0
